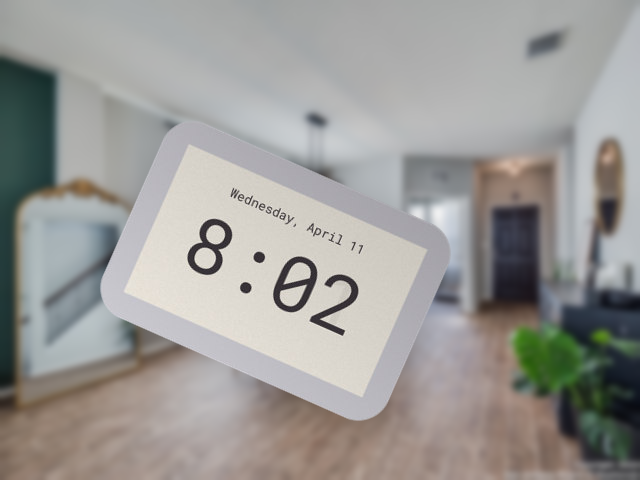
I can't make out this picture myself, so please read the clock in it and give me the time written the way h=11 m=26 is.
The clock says h=8 m=2
